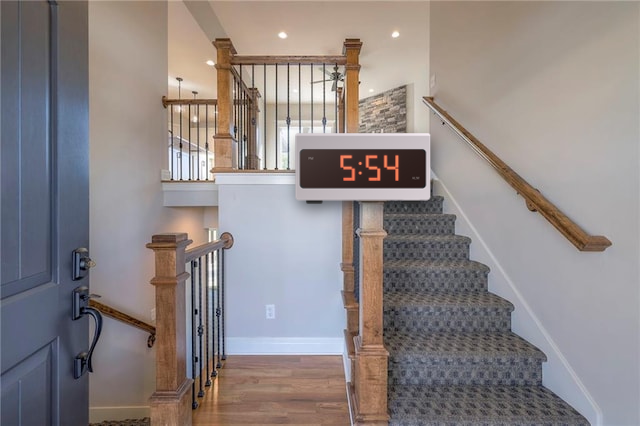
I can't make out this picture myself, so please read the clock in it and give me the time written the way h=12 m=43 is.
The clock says h=5 m=54
